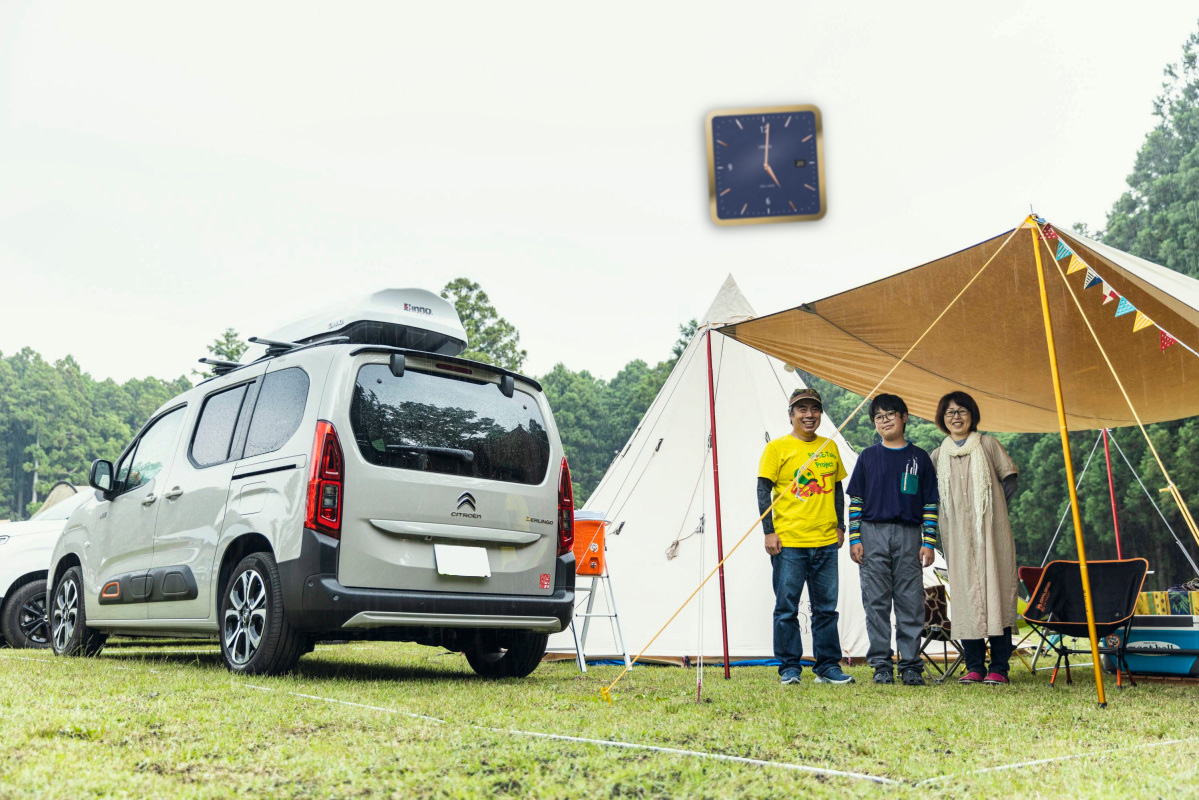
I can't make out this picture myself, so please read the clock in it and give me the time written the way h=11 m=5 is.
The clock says h=5 m=1
